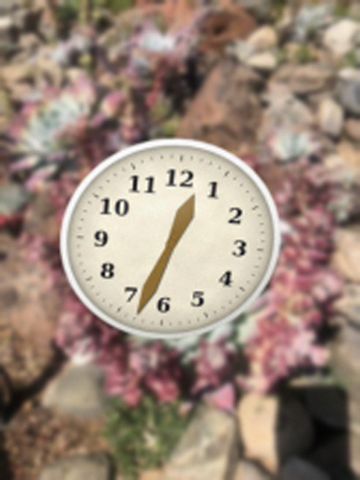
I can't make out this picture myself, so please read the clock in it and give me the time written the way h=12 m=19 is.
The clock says h=12 m=33
